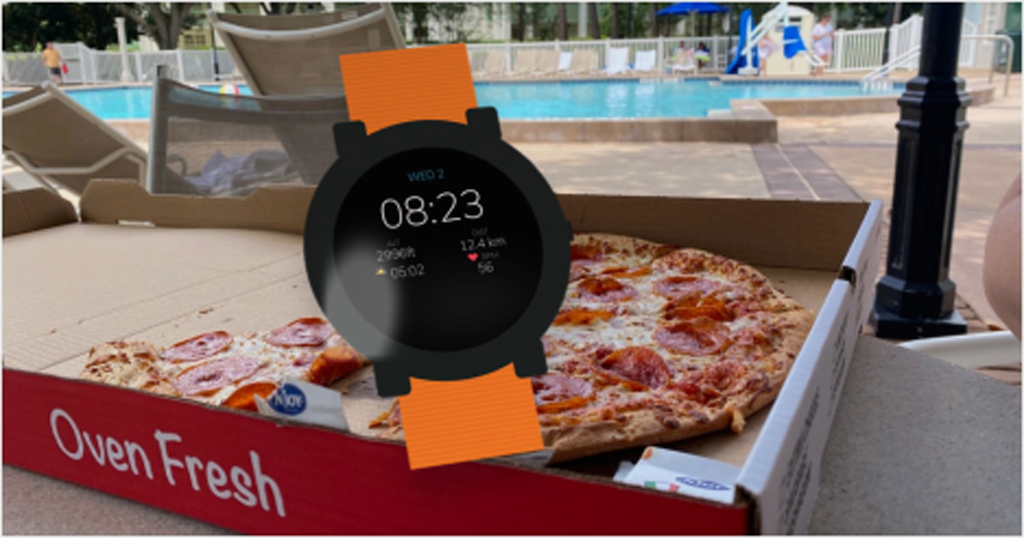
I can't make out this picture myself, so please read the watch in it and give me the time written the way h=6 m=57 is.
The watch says h=8 m=23
